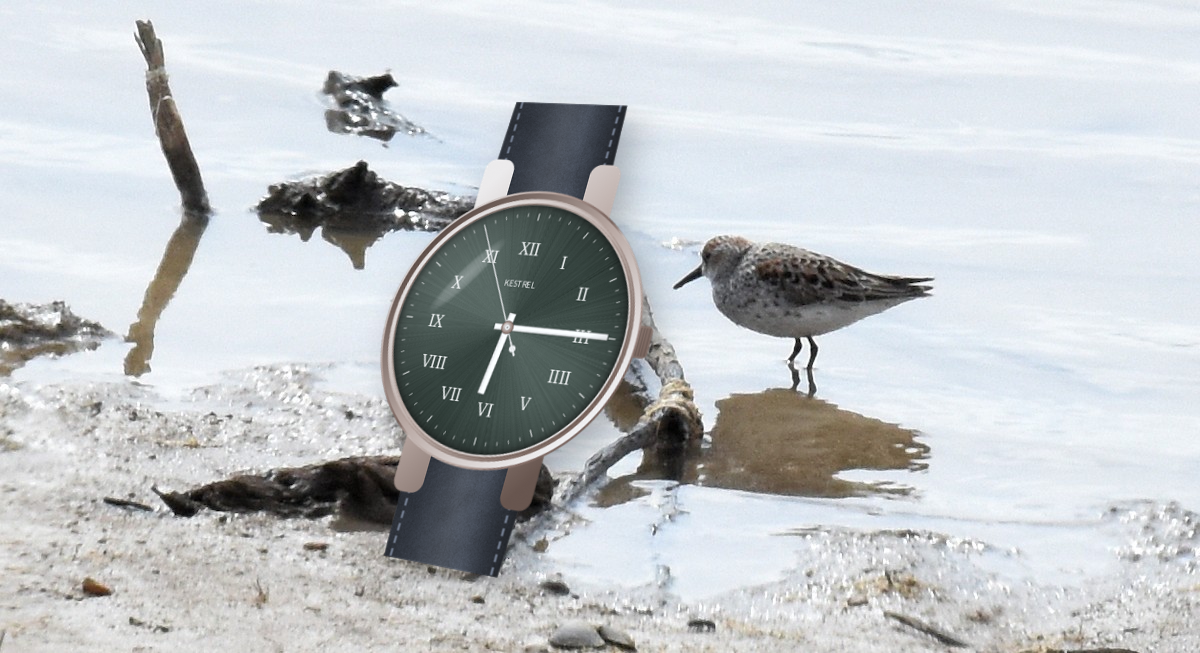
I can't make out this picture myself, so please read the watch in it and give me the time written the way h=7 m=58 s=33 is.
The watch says h=6 m=14 s=55
